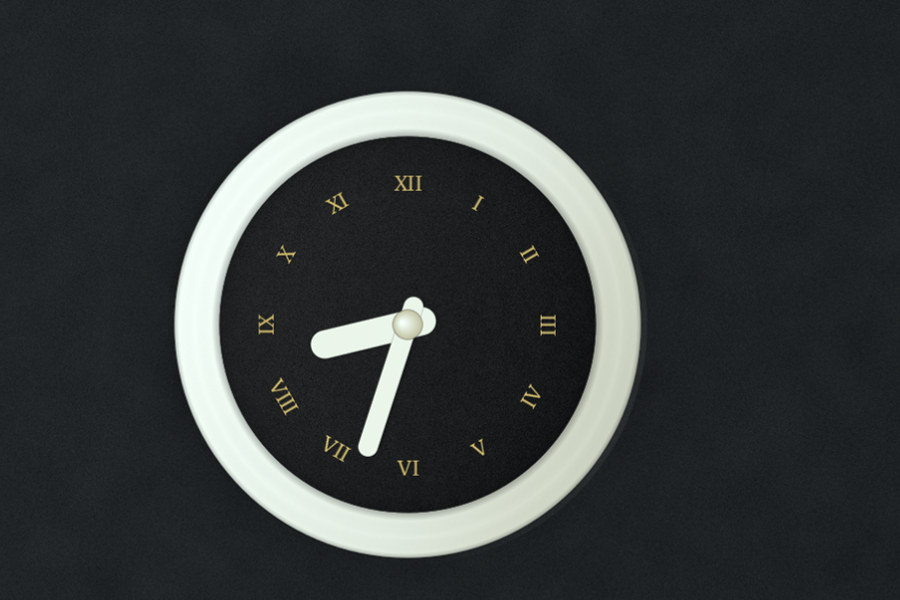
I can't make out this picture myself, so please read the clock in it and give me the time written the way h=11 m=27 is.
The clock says h=8 m=33
